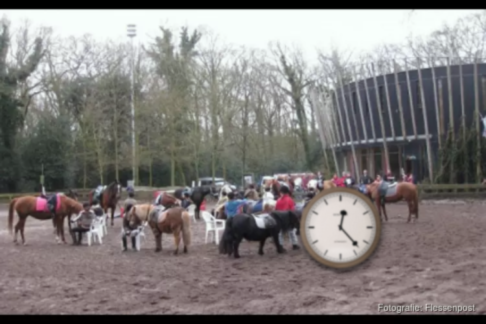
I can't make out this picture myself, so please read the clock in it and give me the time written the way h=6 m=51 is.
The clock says h=12 m=23
